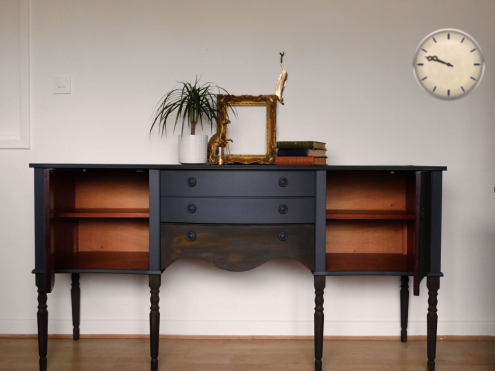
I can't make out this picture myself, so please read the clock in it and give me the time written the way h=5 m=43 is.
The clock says h=9 m=48
